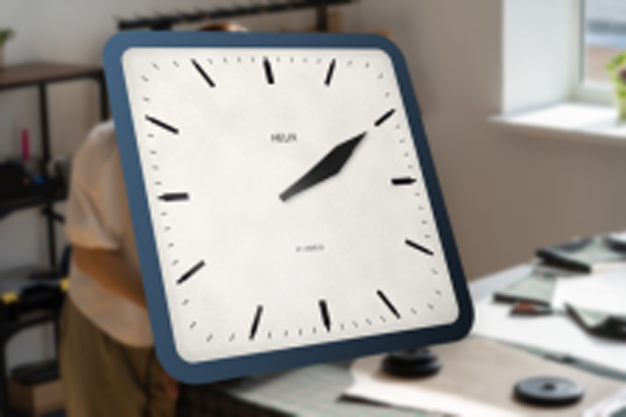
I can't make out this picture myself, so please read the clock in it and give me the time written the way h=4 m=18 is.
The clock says h=2 m=10
